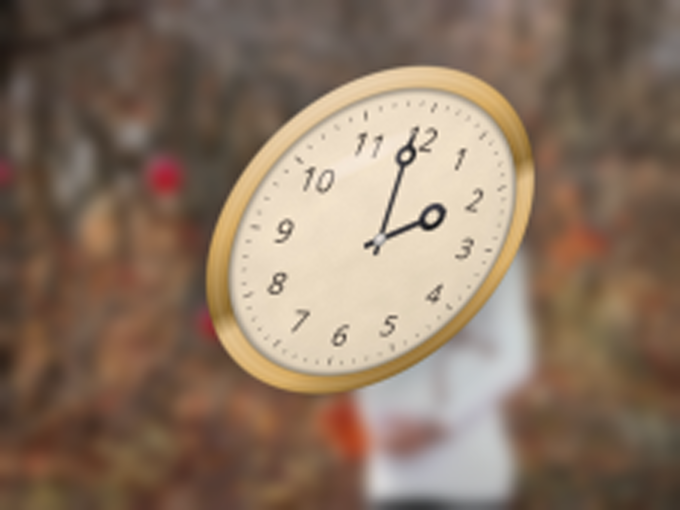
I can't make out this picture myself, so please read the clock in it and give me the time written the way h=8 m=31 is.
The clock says h=1 m=59
